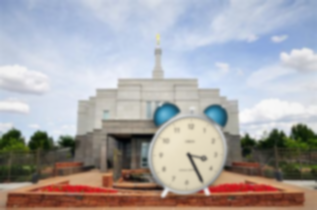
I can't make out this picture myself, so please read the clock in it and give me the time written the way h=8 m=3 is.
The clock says h=3 m=25
